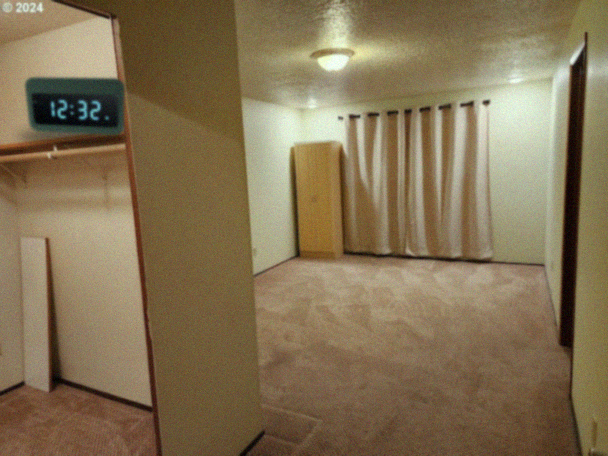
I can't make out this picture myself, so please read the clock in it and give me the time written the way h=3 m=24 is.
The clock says h=12 m=32
